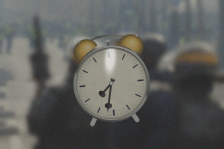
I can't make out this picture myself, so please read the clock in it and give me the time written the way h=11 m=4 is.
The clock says h=7 m=32
